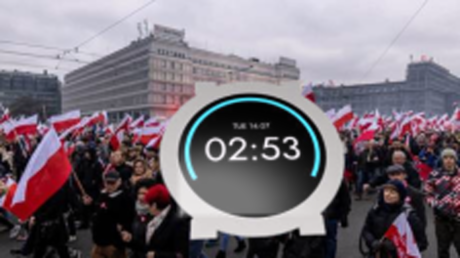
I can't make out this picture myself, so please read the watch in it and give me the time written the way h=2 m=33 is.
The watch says h=2 m=53
